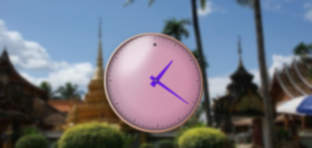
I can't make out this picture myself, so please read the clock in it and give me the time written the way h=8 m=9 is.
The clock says h=1 m=21
